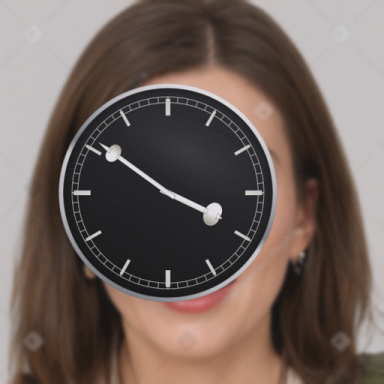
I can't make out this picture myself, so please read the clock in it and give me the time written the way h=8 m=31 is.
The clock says h=3 m=51
